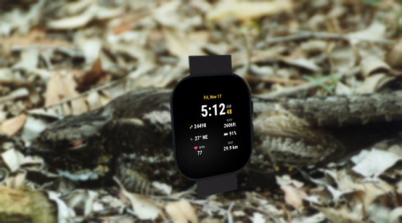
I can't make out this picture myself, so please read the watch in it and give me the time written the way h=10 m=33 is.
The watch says h=5 m=12
